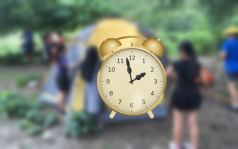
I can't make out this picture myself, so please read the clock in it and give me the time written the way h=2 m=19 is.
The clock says h=1 m=58
